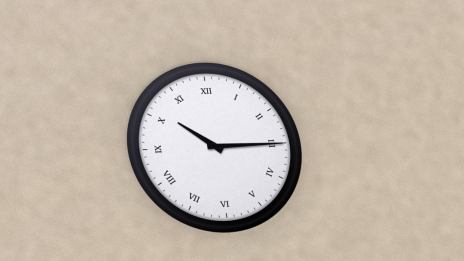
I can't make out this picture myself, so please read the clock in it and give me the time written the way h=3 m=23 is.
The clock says h=10 m=15
